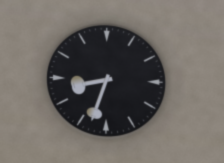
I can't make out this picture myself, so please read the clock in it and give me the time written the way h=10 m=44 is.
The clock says h=8 m=33
